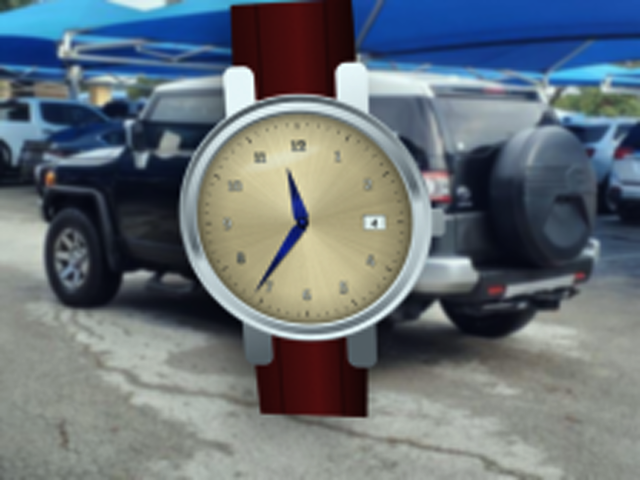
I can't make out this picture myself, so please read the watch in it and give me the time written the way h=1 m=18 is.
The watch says h=11 m=36
